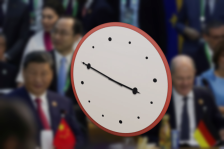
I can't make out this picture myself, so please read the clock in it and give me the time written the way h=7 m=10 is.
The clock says h=3 m=50
